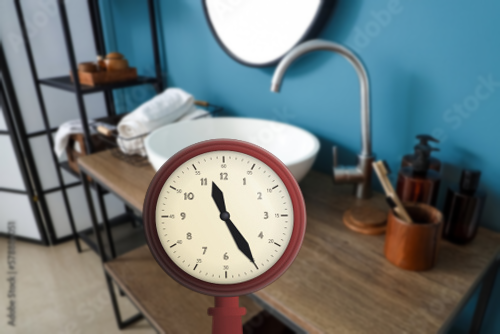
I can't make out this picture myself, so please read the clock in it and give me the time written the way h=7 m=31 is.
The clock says h=11 m=25
